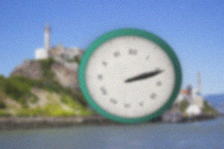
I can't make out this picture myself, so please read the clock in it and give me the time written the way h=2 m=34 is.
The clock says h=2 m=11
